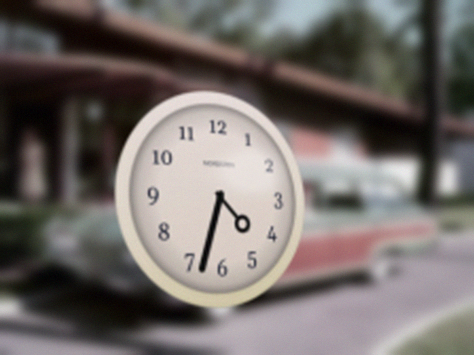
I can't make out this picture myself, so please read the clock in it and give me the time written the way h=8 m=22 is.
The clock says h=4 m=33
